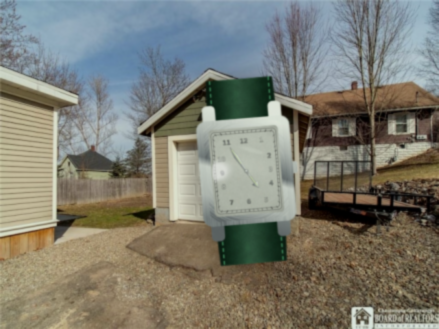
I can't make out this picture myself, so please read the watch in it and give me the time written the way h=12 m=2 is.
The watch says h=4 m=55
